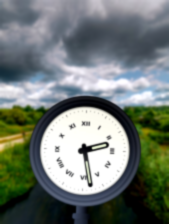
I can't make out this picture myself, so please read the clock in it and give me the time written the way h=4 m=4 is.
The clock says h=2 m=28
